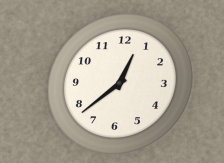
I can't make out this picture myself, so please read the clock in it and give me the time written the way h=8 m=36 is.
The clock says h=12 m=38
